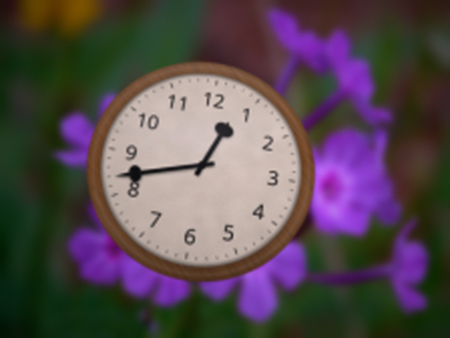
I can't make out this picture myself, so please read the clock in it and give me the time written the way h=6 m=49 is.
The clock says h=12 m=42
